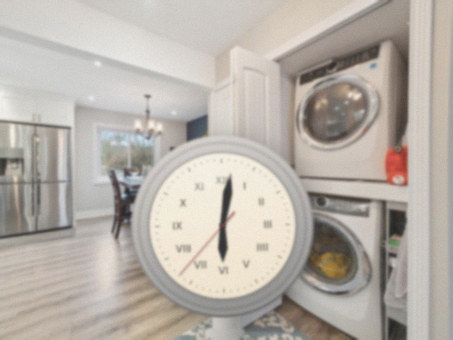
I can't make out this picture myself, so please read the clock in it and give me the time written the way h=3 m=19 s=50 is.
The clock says h=6 m=1 s=37
